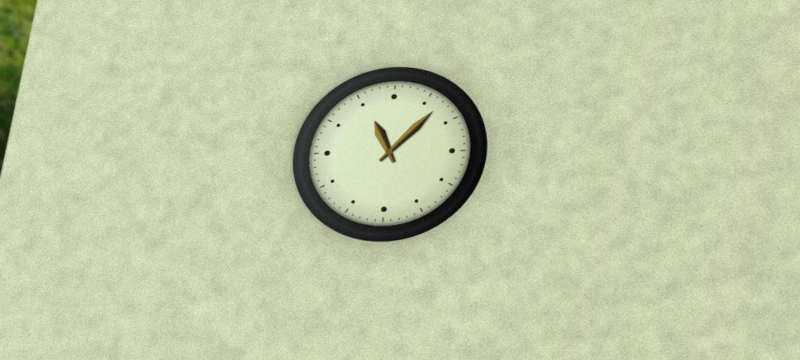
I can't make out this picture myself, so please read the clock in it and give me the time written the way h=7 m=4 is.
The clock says h=11 m=7
